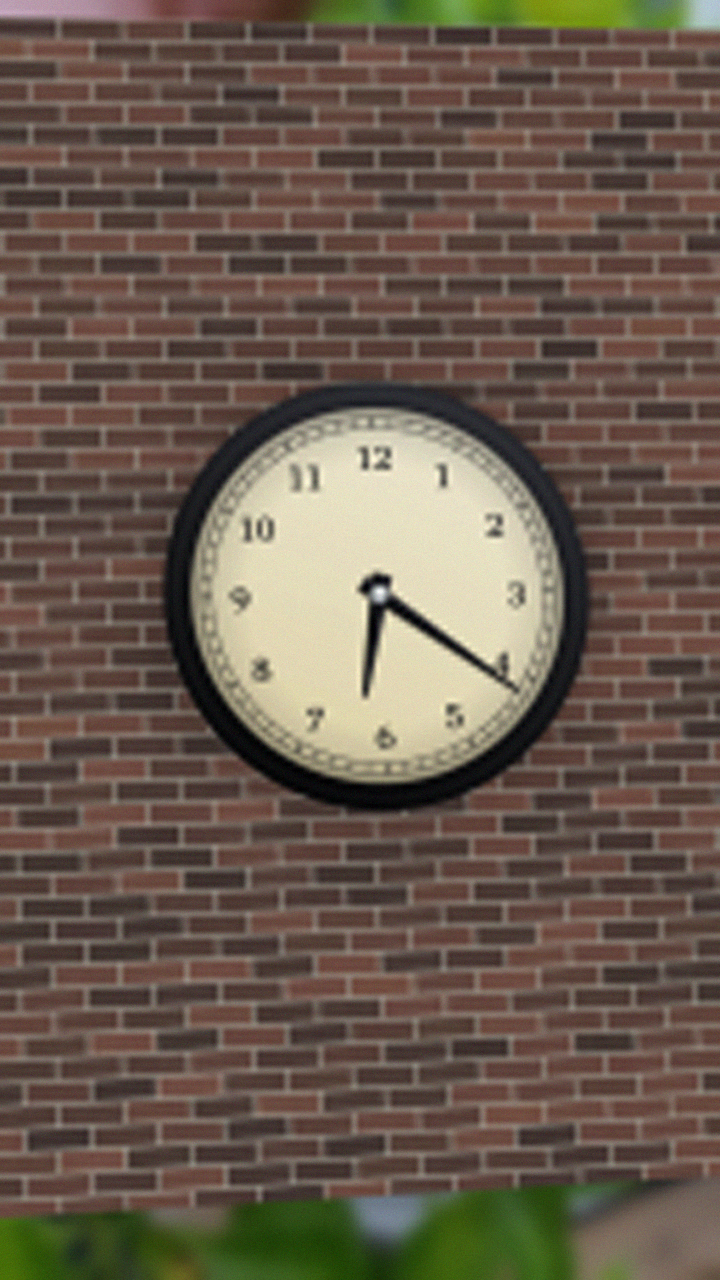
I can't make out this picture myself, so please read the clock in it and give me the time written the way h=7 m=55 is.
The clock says h=6 m=21
